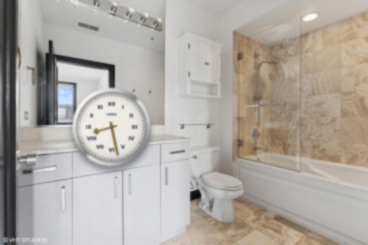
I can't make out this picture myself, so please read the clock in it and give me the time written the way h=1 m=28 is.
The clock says h=8 m=28
